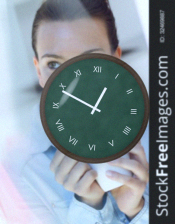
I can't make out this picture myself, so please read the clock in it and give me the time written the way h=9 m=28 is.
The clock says h=12 m=49
